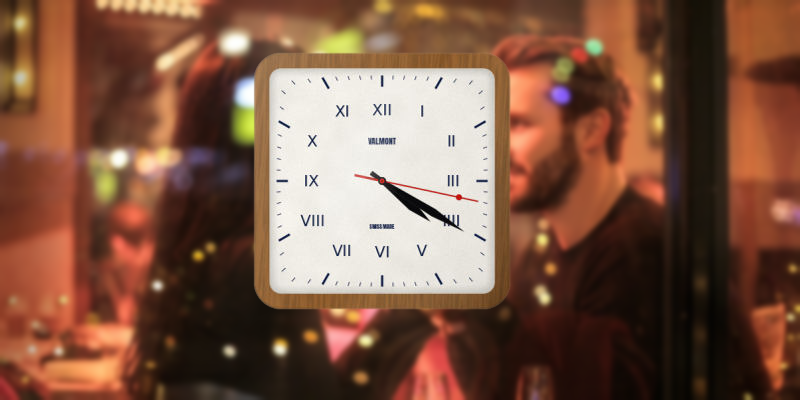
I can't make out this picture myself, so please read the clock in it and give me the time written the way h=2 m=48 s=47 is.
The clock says h=4 m=20 s=17
